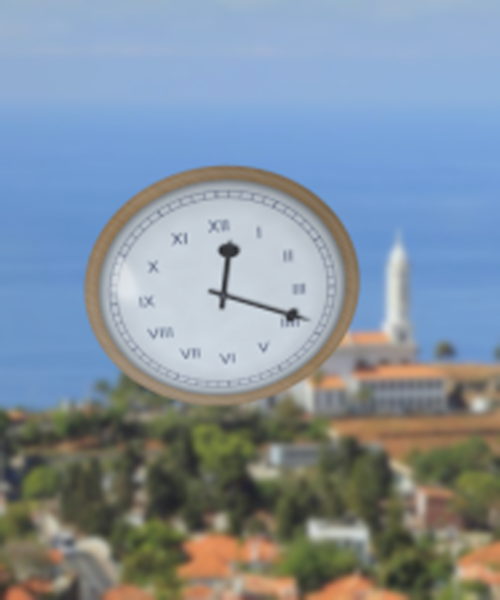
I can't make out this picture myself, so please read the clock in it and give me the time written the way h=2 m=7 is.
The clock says h=12 m=19
